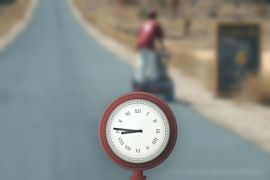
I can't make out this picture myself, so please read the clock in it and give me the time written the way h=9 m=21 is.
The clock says h=8 m=46
